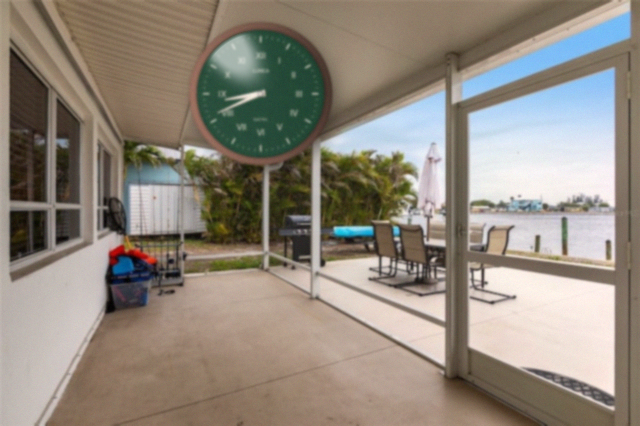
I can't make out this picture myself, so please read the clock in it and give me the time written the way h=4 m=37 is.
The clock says h=8 m=41
